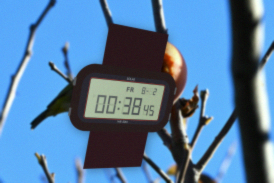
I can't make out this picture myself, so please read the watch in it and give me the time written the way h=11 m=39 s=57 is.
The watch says h=0 m=38 s=45
